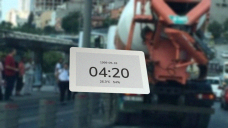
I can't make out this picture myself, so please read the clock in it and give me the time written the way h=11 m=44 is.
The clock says h=4 m=20
